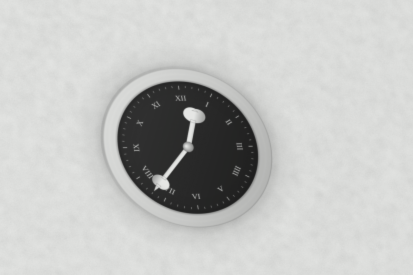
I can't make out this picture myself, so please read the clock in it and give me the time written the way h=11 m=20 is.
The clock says h=12 m=37
